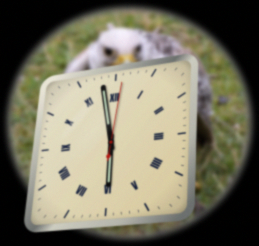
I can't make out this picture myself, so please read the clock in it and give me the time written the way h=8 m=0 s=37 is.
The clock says h=5 m=58 s=1
